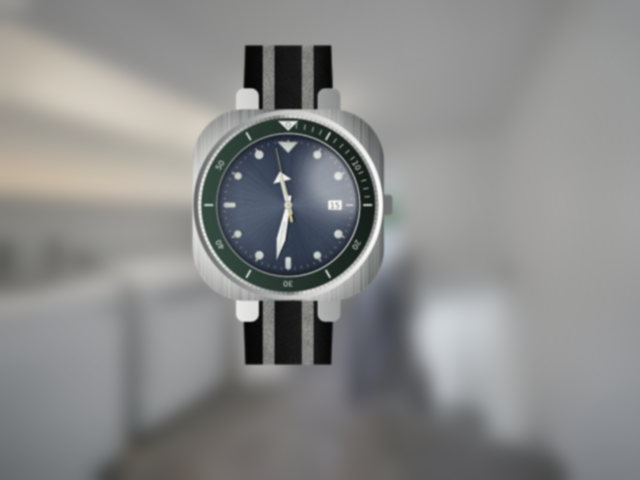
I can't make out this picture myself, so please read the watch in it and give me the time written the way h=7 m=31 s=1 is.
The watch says h=11 m=31 s=58
